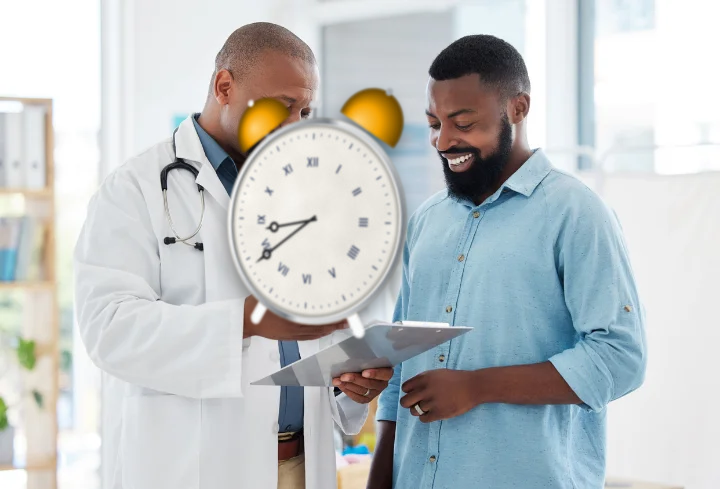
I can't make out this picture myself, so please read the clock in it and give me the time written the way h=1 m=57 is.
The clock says h=8 m=39
